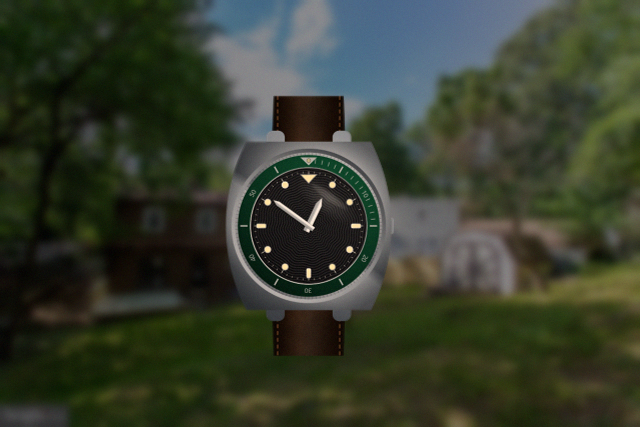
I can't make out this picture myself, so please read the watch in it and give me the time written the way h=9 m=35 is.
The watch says h=12 m=51
